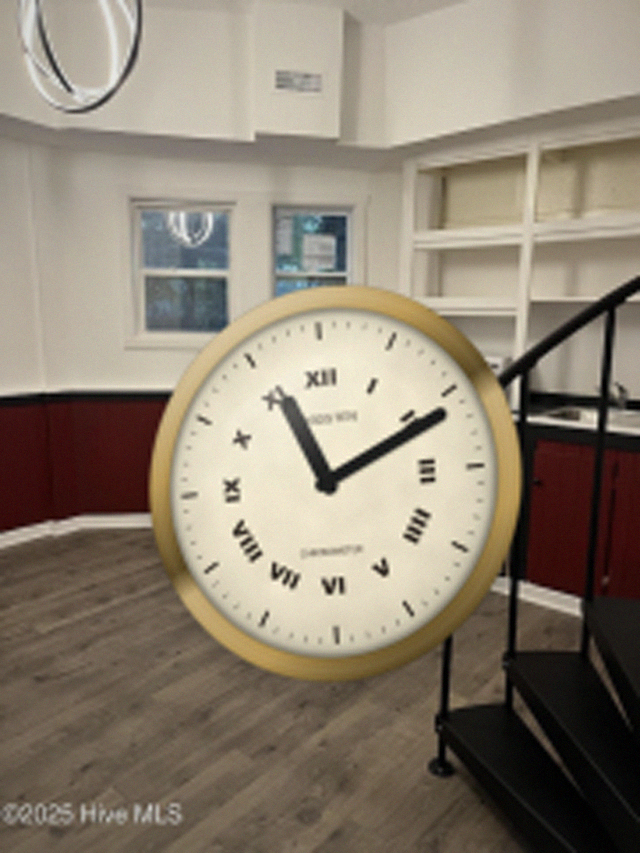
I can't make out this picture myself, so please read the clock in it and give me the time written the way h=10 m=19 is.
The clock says h=11 m=11
